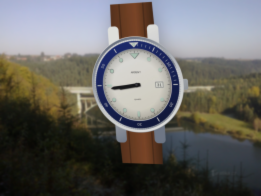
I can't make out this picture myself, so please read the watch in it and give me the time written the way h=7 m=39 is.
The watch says h=8 m=44
